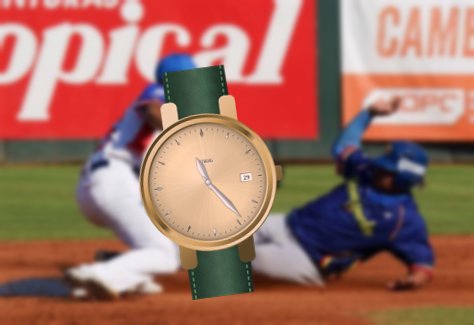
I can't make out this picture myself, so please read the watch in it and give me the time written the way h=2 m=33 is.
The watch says h=11 m=24
